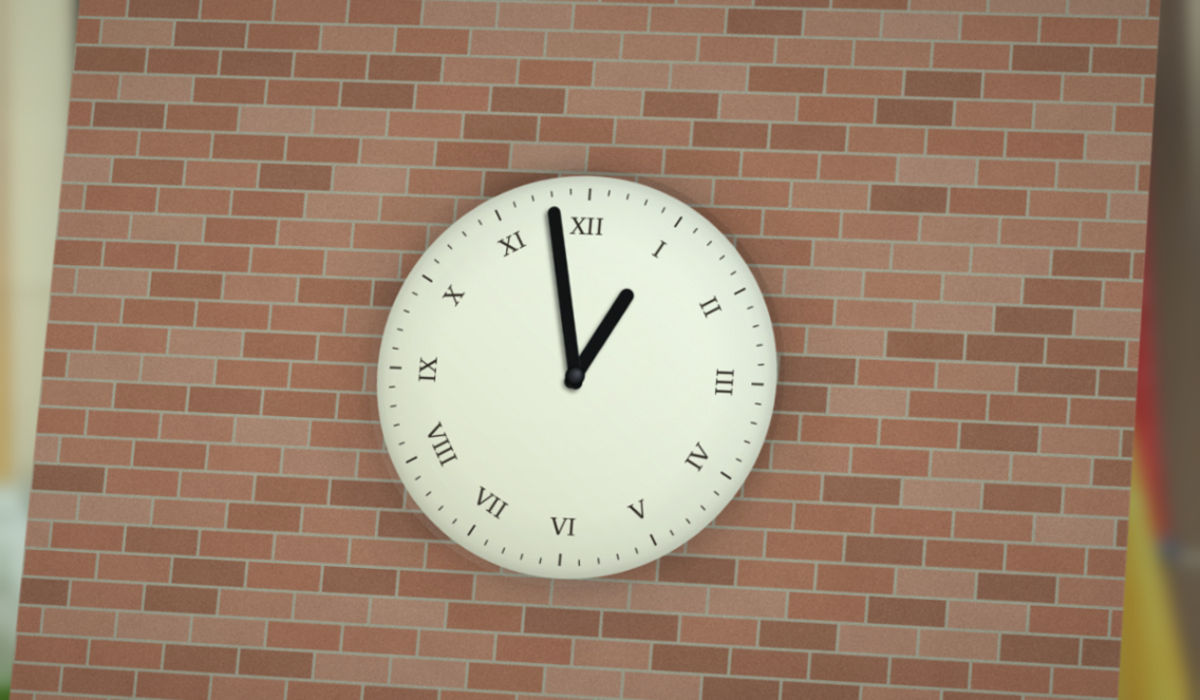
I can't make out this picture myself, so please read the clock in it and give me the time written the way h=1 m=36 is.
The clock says h=12 m=58
